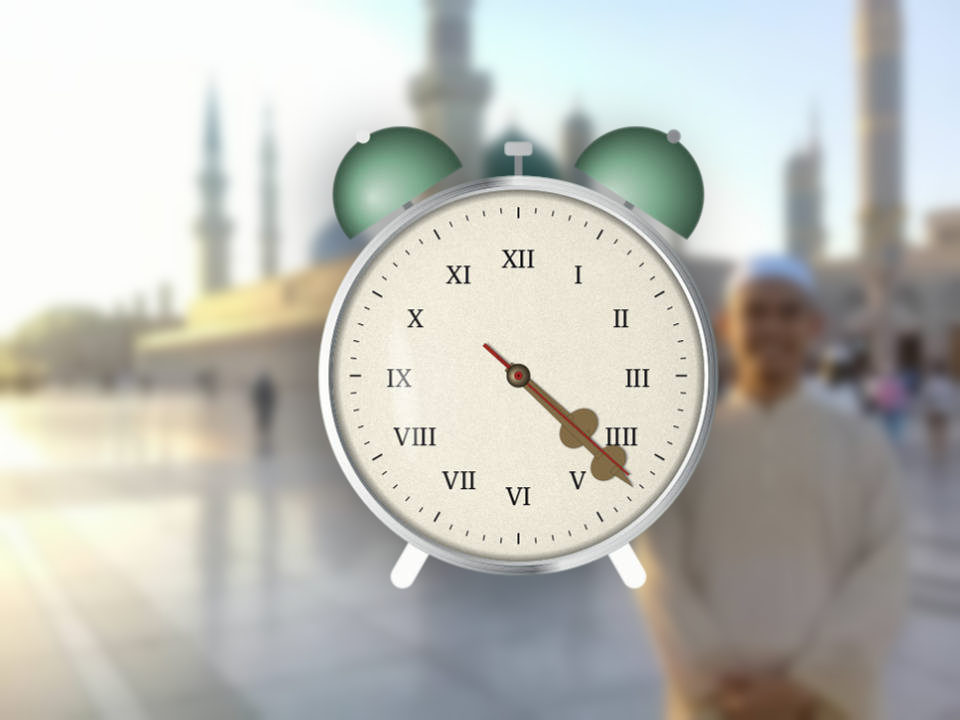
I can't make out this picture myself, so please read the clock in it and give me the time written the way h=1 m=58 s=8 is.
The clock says h=4 m=22 s=22
